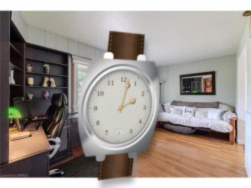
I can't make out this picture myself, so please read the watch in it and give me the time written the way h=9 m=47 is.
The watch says h=2 m=2
